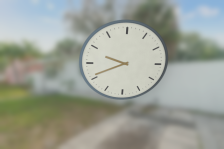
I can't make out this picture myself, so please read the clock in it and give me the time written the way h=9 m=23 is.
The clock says h=9 m=41
